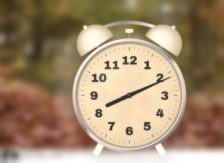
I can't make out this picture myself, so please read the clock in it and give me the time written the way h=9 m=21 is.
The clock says h=8 m=11
